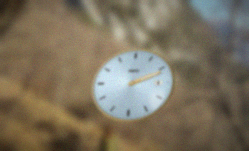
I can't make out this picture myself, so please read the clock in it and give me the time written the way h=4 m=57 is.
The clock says h=2 m=11
